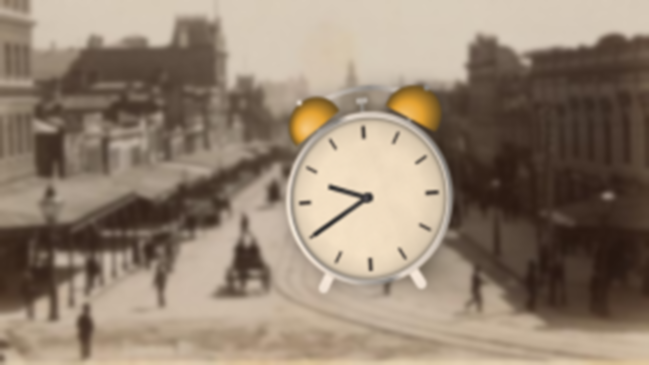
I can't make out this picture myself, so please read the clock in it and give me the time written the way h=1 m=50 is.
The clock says h=9 m=40
